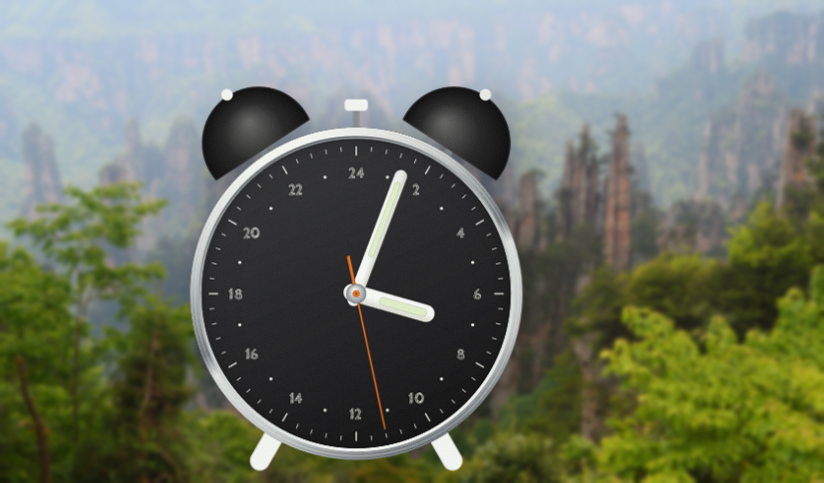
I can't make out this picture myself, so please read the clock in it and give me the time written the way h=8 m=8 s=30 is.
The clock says h=7 m=3 s=28
